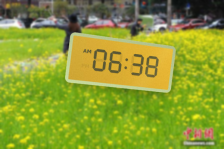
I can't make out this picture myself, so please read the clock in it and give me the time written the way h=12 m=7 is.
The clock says h=6 m=38
